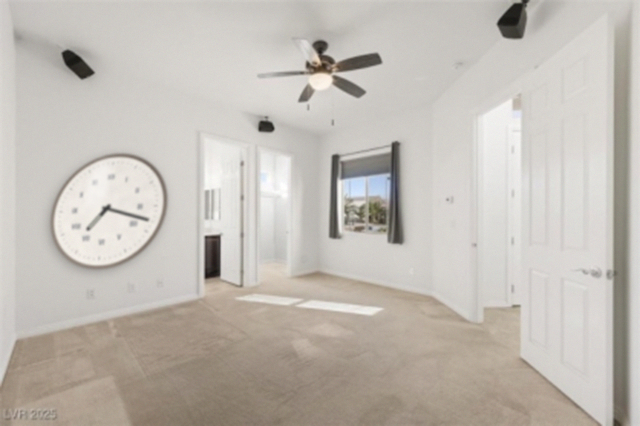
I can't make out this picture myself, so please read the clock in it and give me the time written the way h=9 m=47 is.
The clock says h=7 m=18
